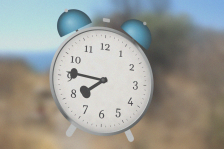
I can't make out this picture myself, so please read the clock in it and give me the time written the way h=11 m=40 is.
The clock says h=7 m=46
